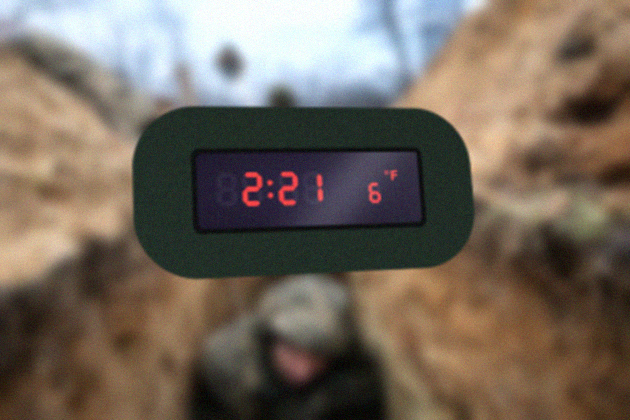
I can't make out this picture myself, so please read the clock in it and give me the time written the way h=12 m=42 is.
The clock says h=2 m=21
